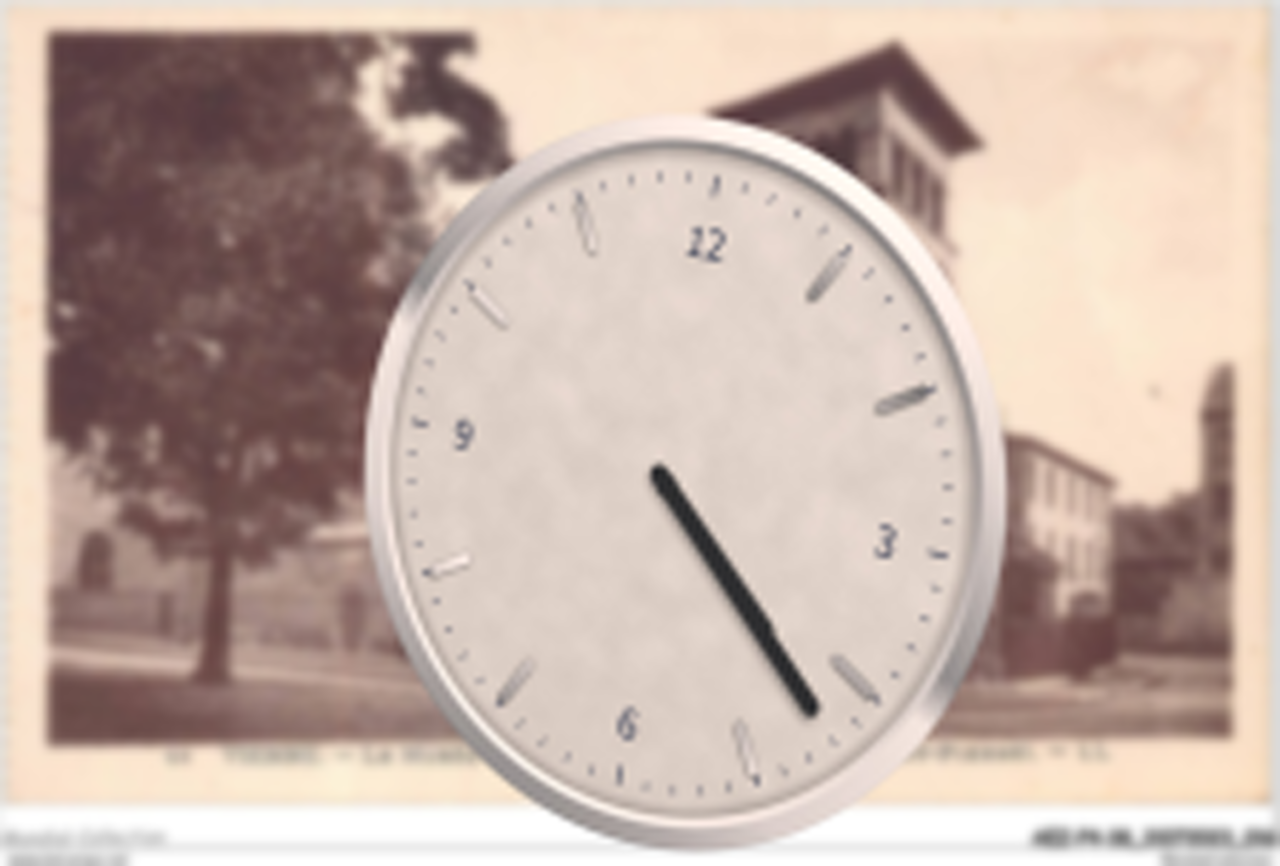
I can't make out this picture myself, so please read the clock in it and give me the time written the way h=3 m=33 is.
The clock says h=4 m=22
